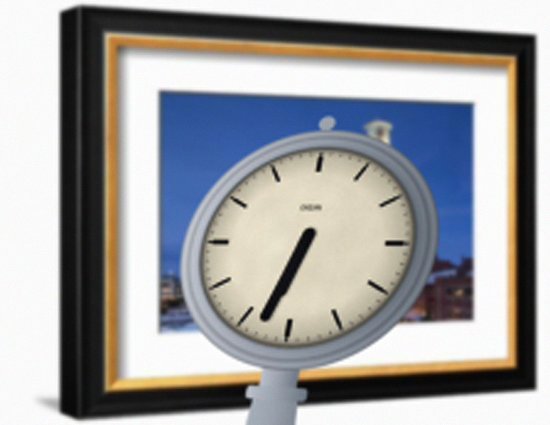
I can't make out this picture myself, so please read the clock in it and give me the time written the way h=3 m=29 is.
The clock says h=6 m=33
